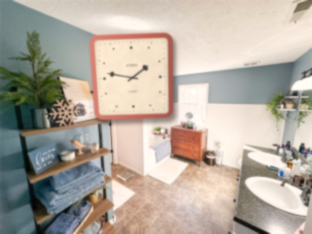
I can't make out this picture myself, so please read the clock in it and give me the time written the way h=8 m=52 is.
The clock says h=1 m=47
